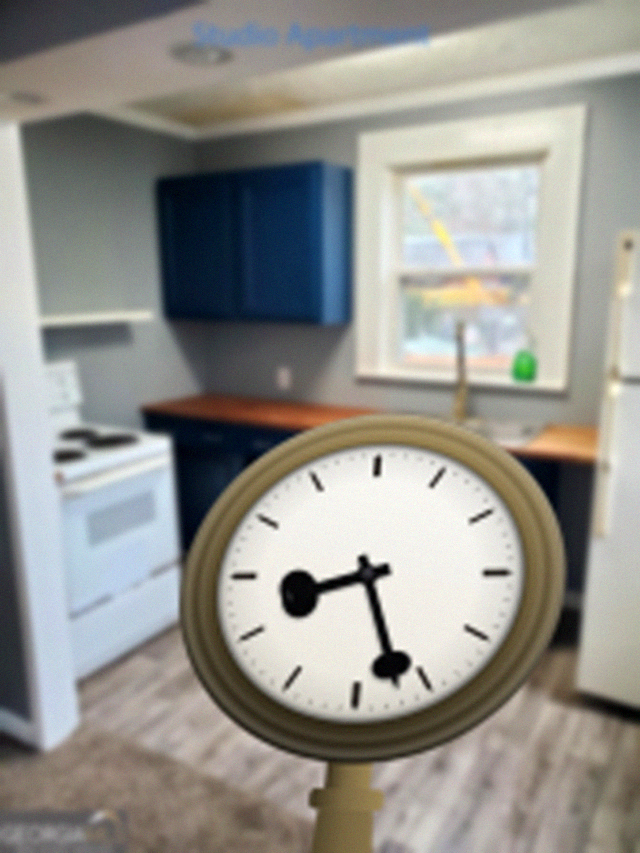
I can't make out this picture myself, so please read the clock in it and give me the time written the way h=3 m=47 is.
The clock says h=8 m=27
